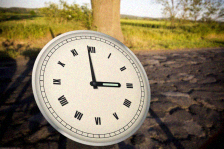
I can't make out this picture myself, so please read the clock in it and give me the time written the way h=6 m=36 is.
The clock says h=2 m=59
